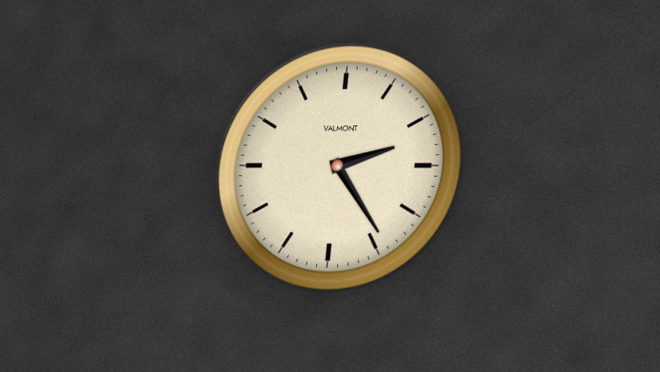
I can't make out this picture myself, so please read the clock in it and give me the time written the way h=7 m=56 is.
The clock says h=2 m=24
